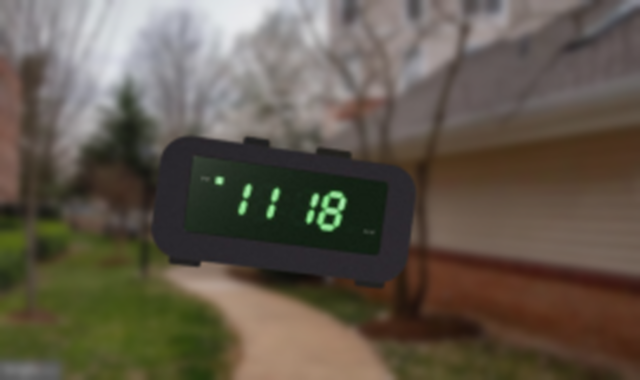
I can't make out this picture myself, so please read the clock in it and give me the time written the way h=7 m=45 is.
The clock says h=11 m=18
